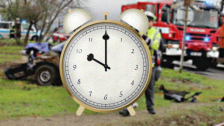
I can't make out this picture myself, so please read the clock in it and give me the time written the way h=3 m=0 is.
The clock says h=10 m=0
